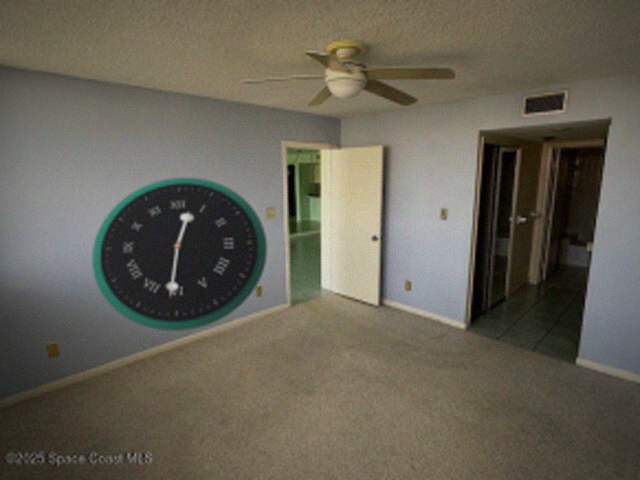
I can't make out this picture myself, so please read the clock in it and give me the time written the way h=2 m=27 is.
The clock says h=12 m=31
